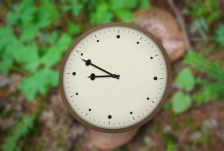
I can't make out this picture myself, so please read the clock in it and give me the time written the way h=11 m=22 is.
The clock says h=8 m=49
